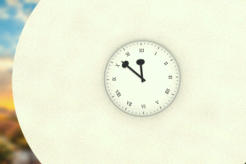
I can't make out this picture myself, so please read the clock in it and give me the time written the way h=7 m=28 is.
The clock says h=11 m=52
